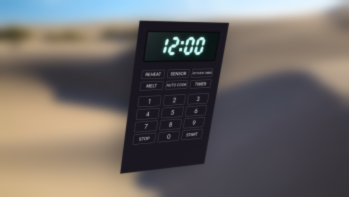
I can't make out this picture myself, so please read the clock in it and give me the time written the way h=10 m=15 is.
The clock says h=12 m=0
